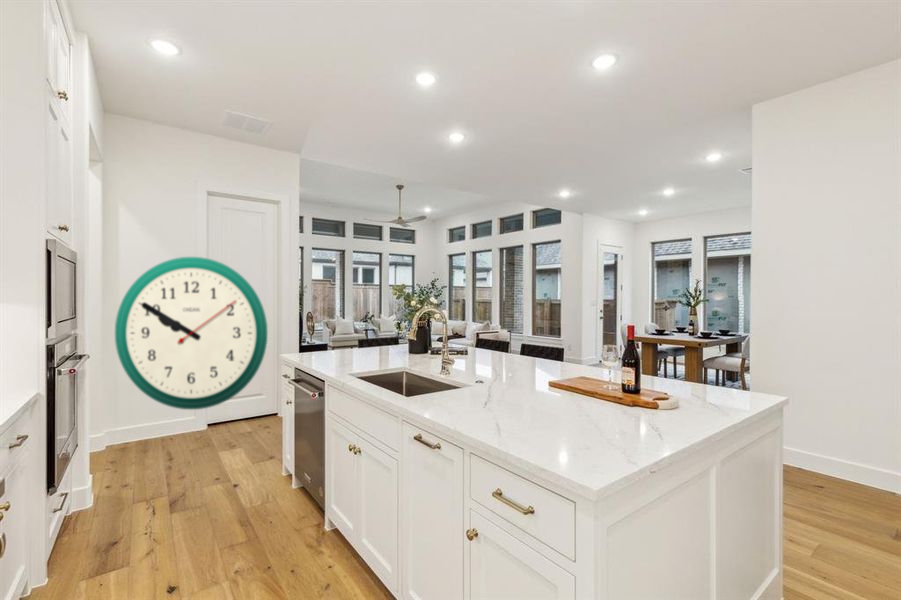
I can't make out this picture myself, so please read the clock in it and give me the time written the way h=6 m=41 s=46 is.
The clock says h=9 m=50 s=9
